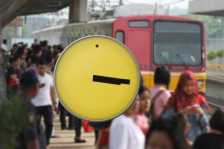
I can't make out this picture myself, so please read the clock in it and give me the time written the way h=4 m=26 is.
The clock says h=3 m=16
